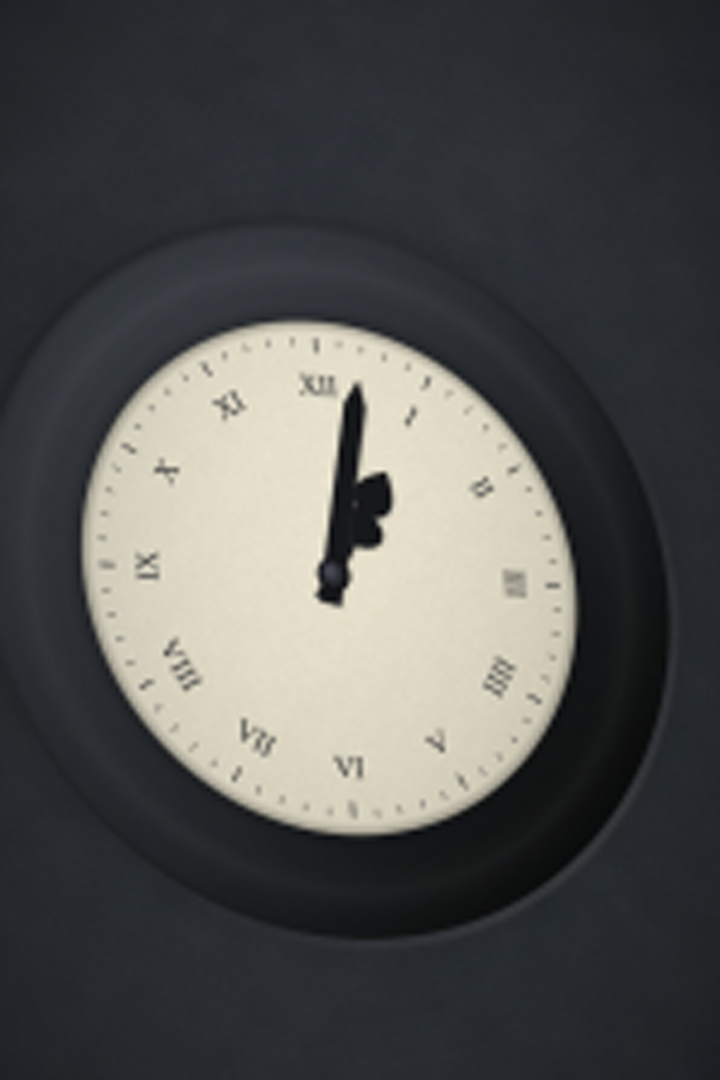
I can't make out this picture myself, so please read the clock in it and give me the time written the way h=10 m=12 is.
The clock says h=1 m=2
